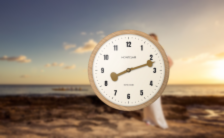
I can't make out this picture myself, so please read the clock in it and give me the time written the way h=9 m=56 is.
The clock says h=8 m=12
